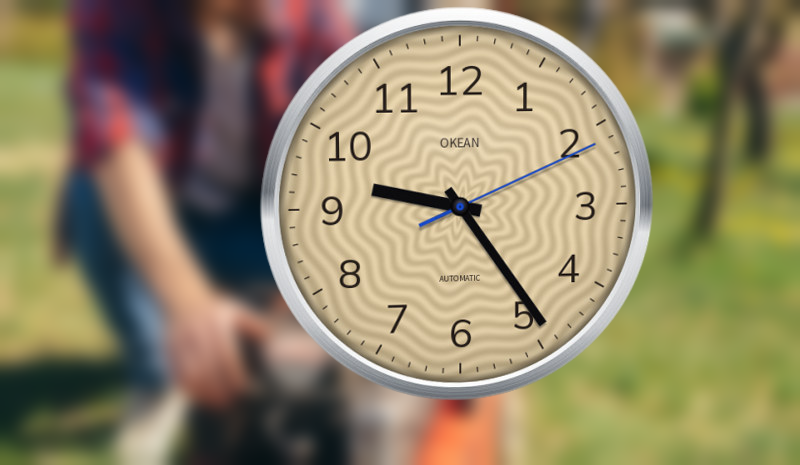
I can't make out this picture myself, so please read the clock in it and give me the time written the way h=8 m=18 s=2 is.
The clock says h=9 m=24 s=11
